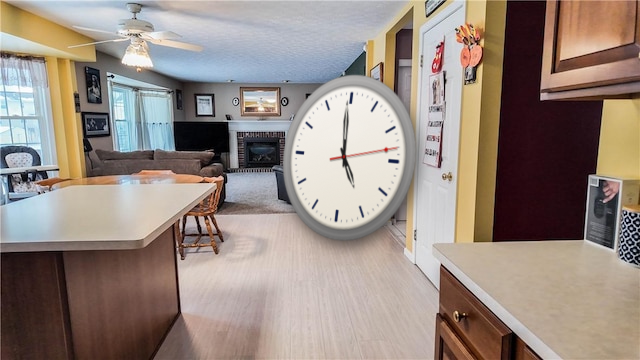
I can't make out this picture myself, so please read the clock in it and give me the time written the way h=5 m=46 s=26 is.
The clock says h=4 m=59 s=13
